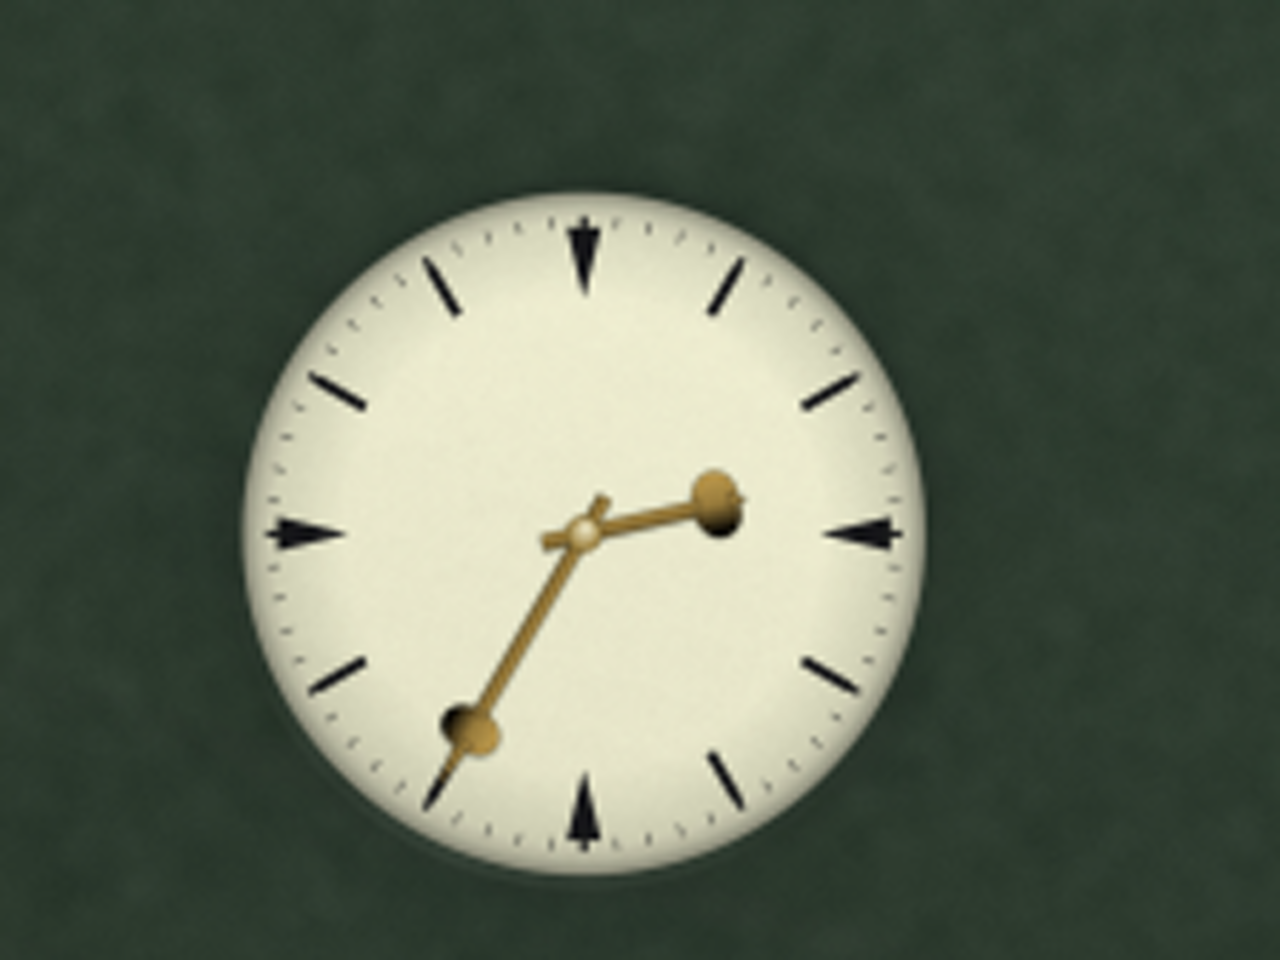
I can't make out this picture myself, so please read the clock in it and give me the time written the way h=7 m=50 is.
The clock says h=2 m=35
